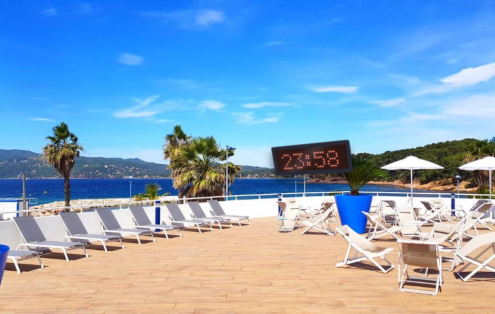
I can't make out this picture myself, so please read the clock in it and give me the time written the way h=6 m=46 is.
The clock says h=23 m=58
